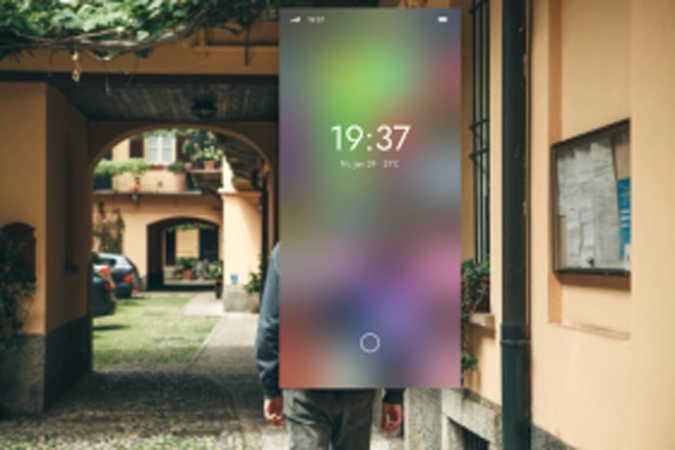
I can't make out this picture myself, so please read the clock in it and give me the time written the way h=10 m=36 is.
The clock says h=19 m=37
